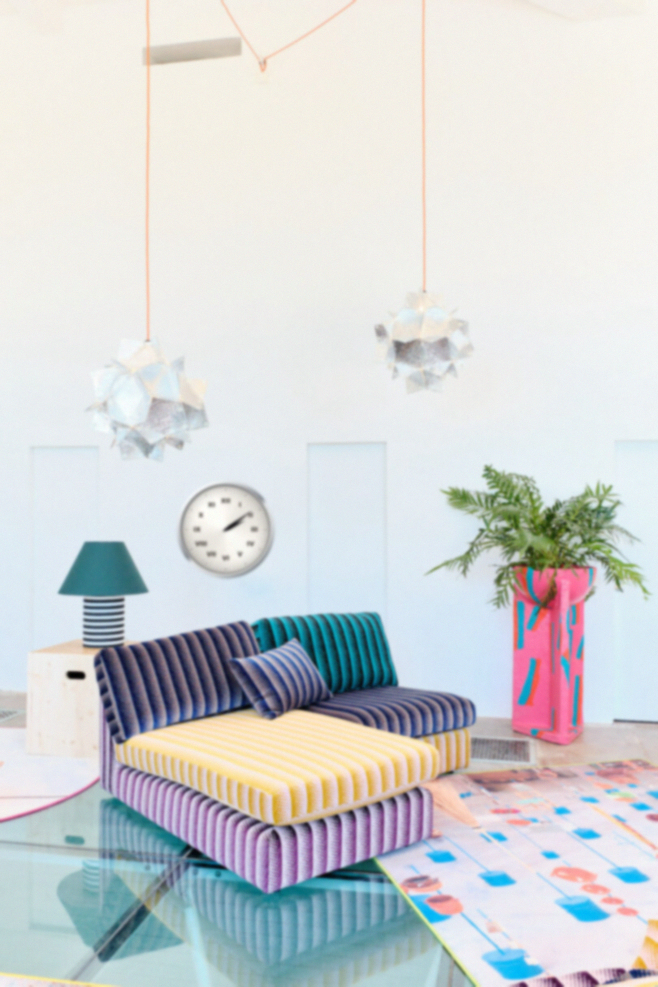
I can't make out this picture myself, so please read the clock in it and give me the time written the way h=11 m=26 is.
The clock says h=2 m=9
